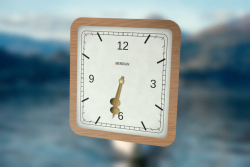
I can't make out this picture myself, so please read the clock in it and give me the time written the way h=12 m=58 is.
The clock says h=6 m=32
